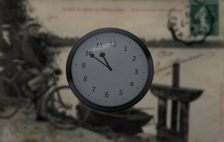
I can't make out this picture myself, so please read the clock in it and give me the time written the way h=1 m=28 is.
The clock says h=10 m=50
